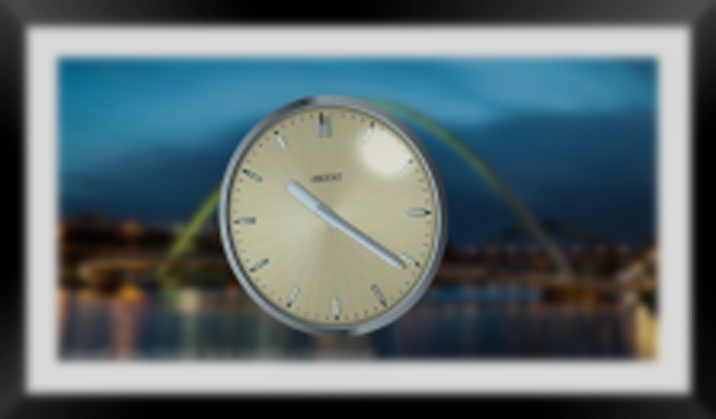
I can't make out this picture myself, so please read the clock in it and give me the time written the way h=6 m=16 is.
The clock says h=10 m=21
